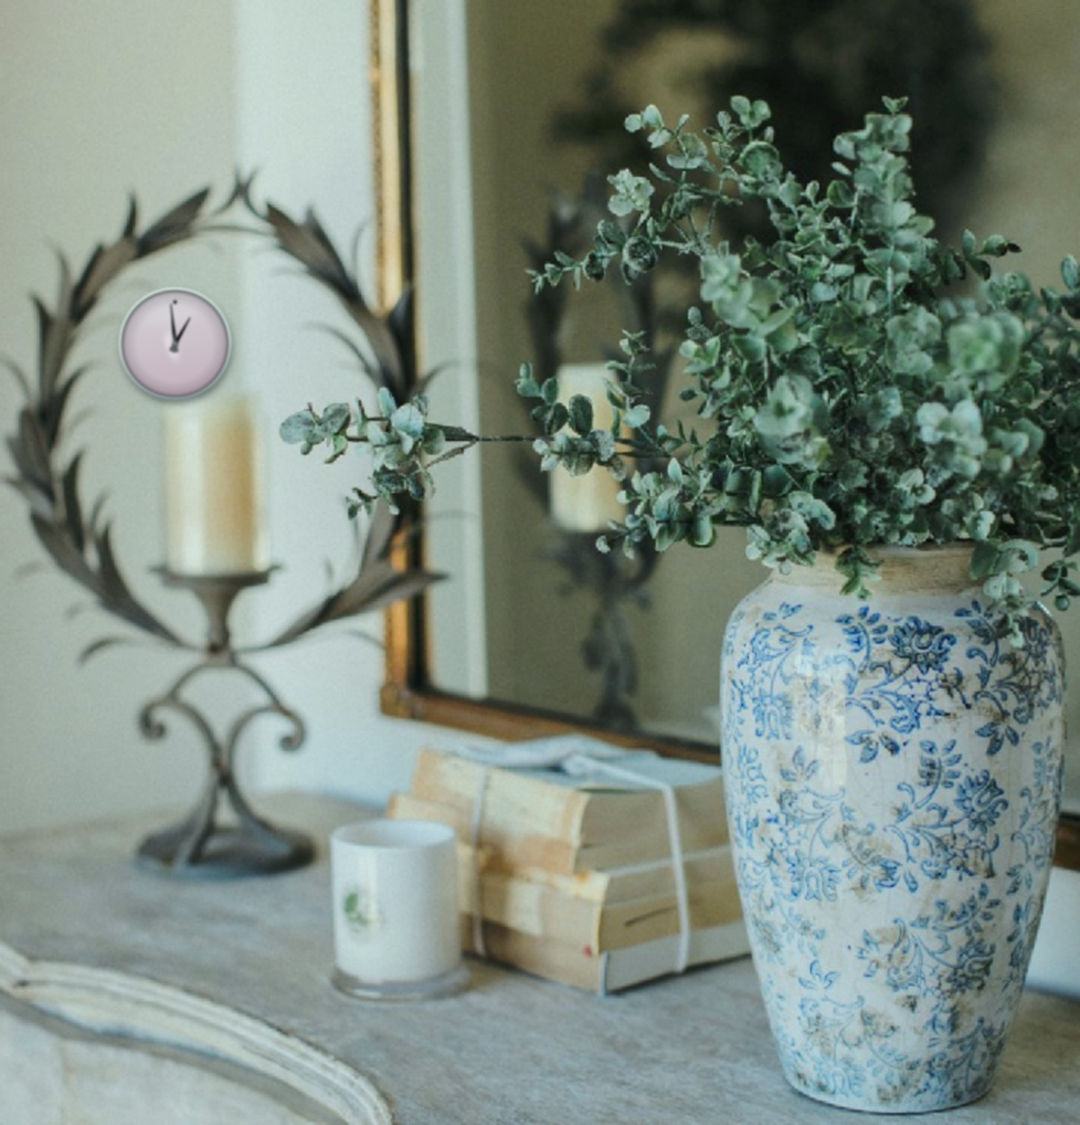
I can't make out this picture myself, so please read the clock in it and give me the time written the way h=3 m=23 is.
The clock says h=12 m=59
